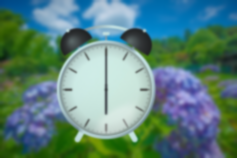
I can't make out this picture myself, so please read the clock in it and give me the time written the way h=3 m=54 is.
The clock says h=6 m=0
